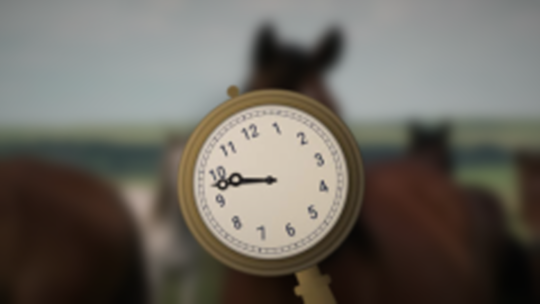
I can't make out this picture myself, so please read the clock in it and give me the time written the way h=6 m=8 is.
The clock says h=9 m=48
